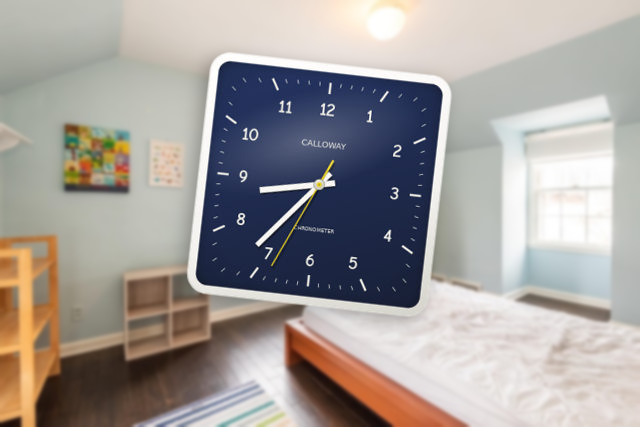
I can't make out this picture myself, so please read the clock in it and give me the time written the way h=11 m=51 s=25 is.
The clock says h=8 m=36 s=34
